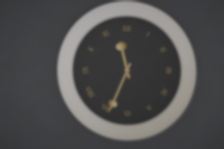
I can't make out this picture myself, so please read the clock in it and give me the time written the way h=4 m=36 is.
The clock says h=11 m=34
